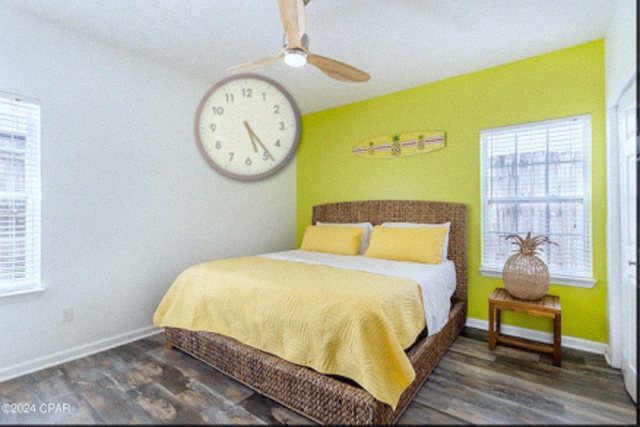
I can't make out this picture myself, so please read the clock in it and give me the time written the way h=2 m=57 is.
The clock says h=5 m=24
